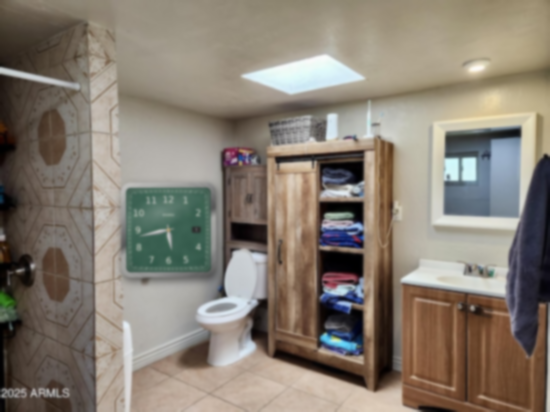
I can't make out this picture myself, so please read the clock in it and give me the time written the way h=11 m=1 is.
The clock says h=5 m=43
